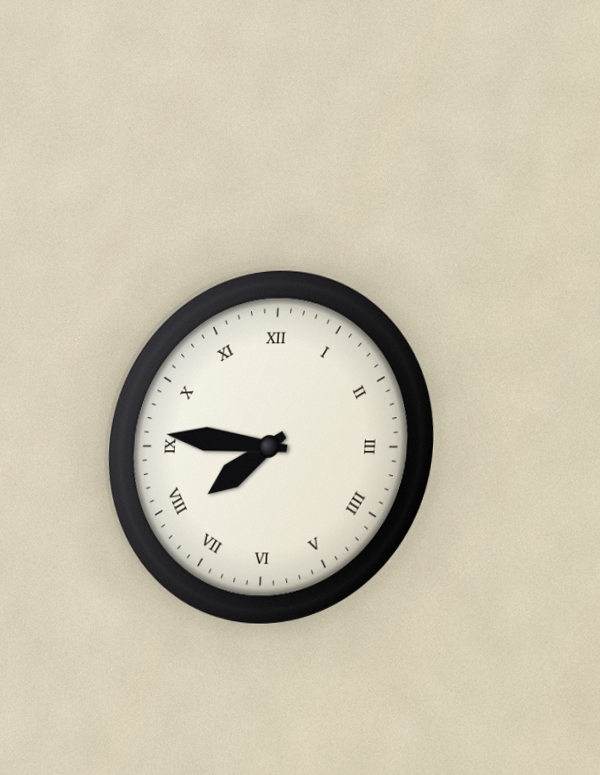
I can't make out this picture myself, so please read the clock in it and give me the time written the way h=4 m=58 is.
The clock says h=7 m=46
